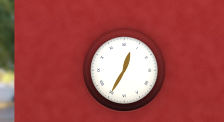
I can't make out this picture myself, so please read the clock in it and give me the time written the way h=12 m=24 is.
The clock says h=12 m=35
